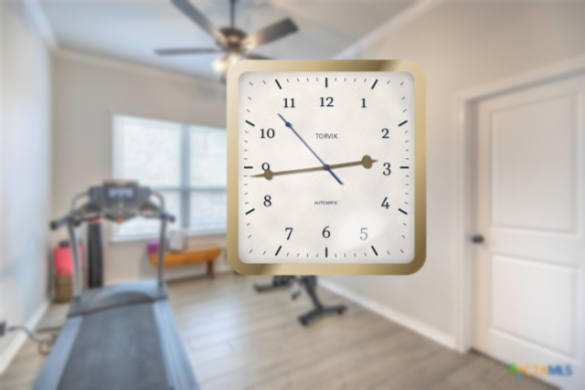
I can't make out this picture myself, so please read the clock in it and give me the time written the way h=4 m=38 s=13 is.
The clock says h=2 m=43 s=53
